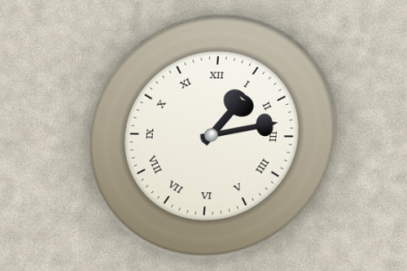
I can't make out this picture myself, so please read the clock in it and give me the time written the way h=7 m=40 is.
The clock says h=1 m=13
